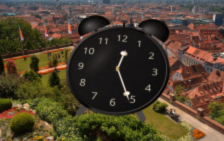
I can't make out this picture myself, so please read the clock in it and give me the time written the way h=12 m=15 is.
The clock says h=12 m=26
